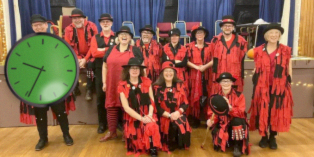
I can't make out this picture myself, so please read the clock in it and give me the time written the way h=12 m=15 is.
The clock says h=9 m=34
